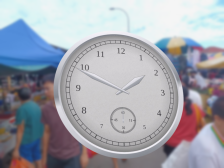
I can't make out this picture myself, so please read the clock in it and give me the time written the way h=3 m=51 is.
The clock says h=1 m=49
